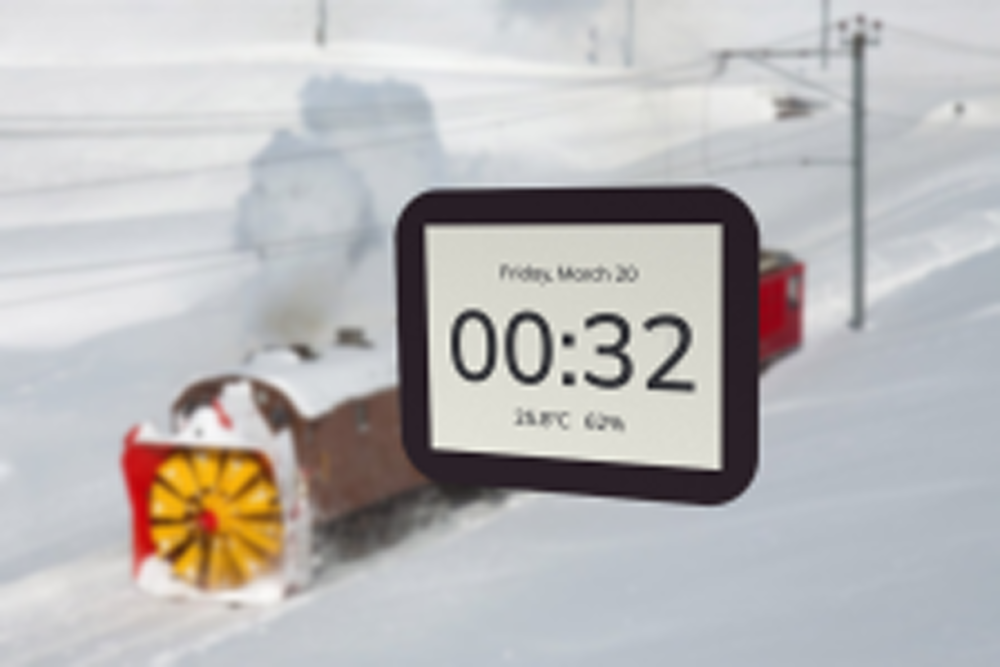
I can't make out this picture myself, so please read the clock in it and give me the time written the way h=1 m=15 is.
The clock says h=0 m=32
